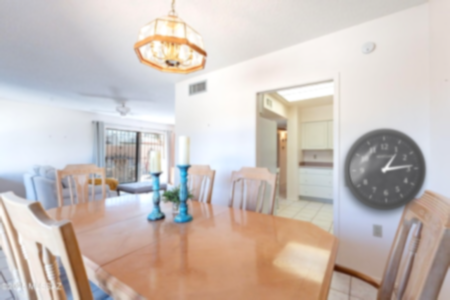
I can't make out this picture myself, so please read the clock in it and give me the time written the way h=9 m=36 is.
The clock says h=1 m=14
